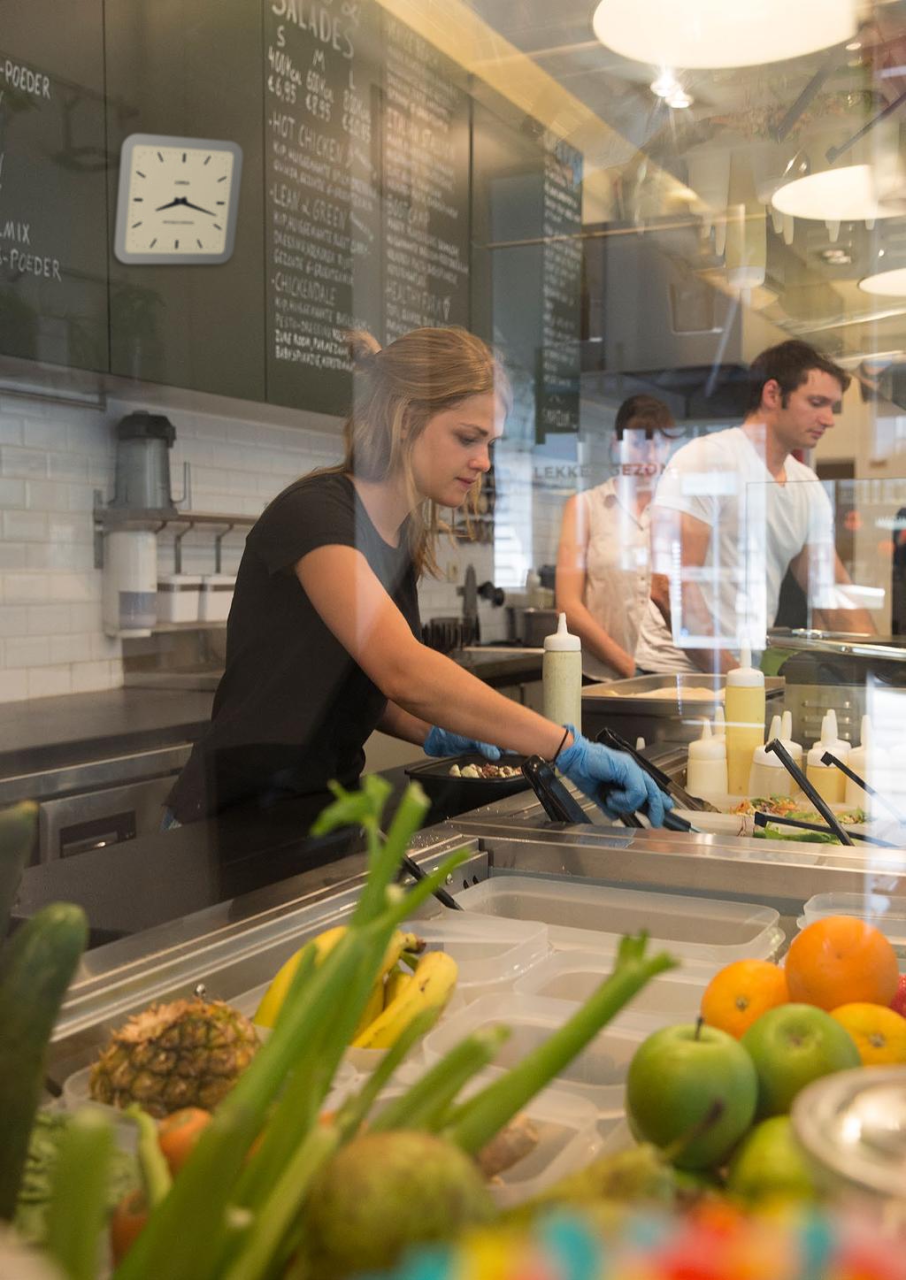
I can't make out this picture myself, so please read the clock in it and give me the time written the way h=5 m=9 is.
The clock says h=8 m=18
